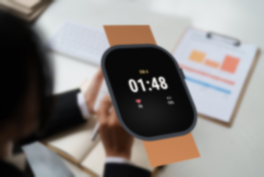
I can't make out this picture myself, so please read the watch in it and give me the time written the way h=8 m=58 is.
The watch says h=1 m=48
